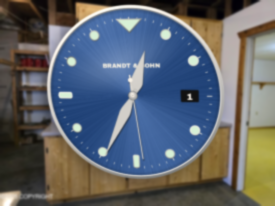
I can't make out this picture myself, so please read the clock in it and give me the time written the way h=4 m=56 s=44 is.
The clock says h=12 m=34 s=29
